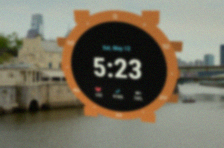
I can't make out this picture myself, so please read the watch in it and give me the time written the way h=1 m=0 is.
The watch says h=5 m=23
